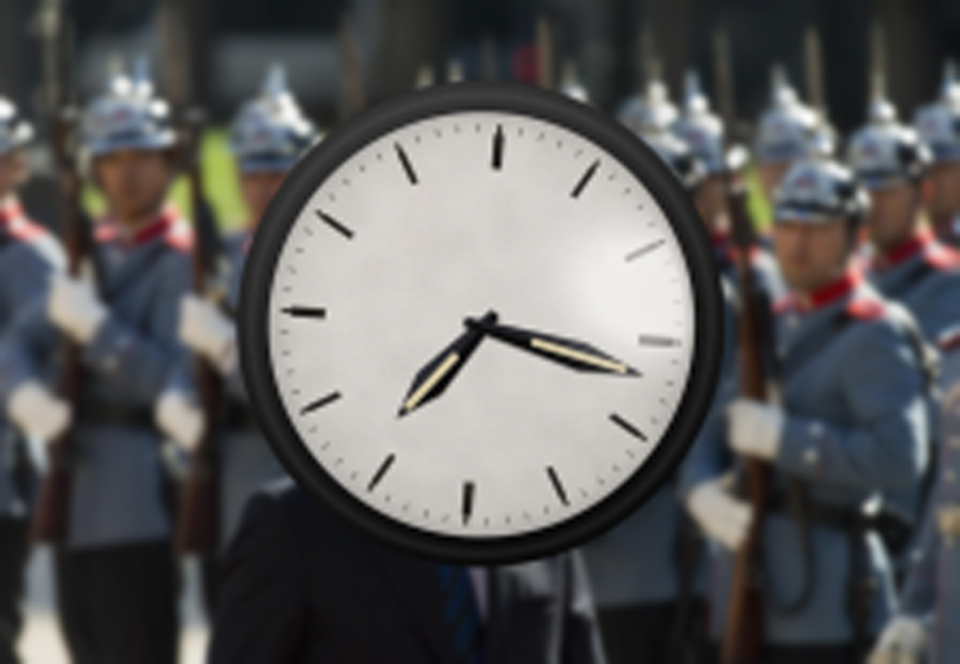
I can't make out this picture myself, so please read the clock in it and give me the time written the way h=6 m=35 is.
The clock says h=7 m=17
